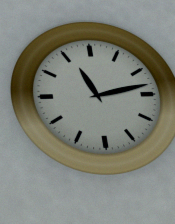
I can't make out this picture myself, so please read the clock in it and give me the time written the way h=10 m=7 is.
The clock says h=11 m=13
